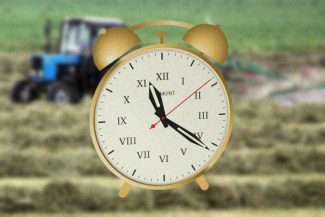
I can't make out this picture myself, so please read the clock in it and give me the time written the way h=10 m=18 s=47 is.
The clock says h=11 m=21 s=9
